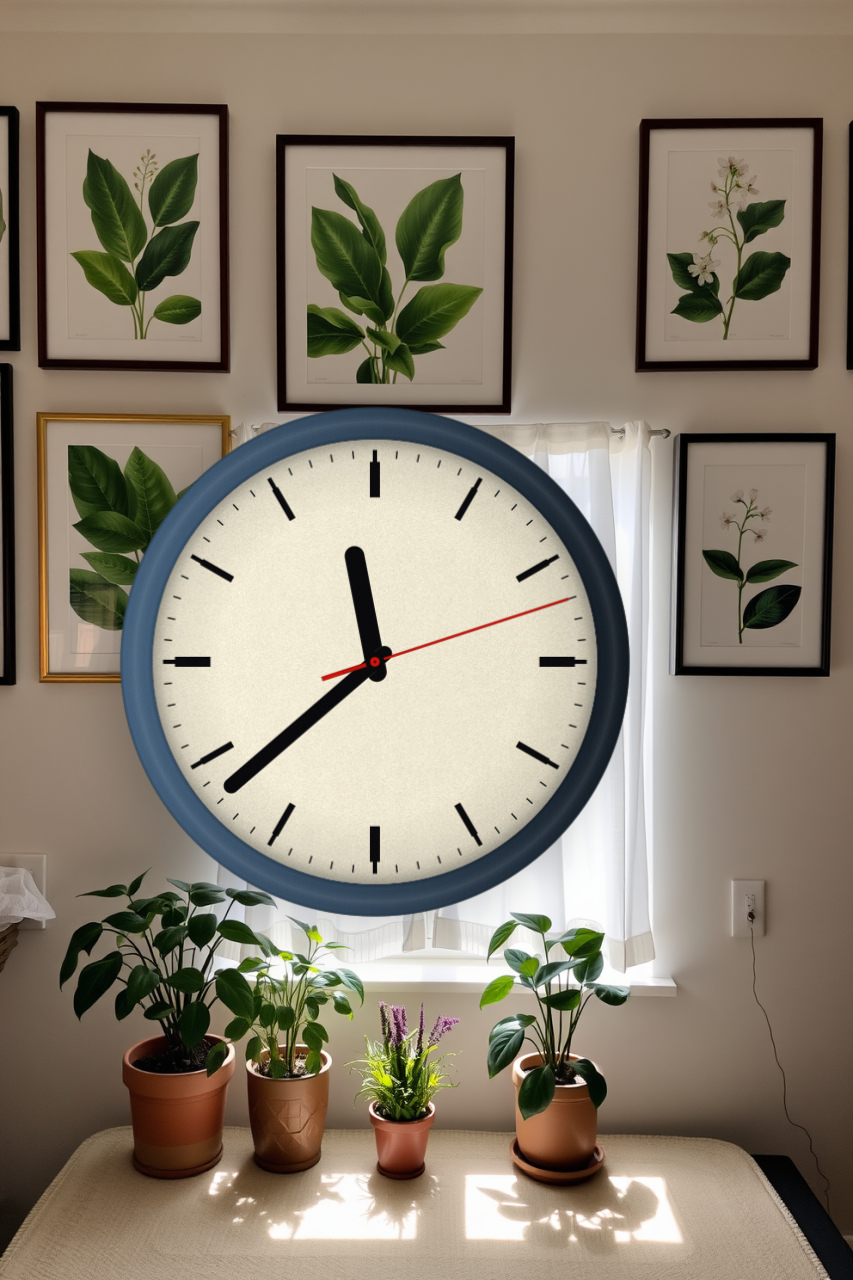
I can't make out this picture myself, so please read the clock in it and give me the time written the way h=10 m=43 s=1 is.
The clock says h=11 m=38 s=12
